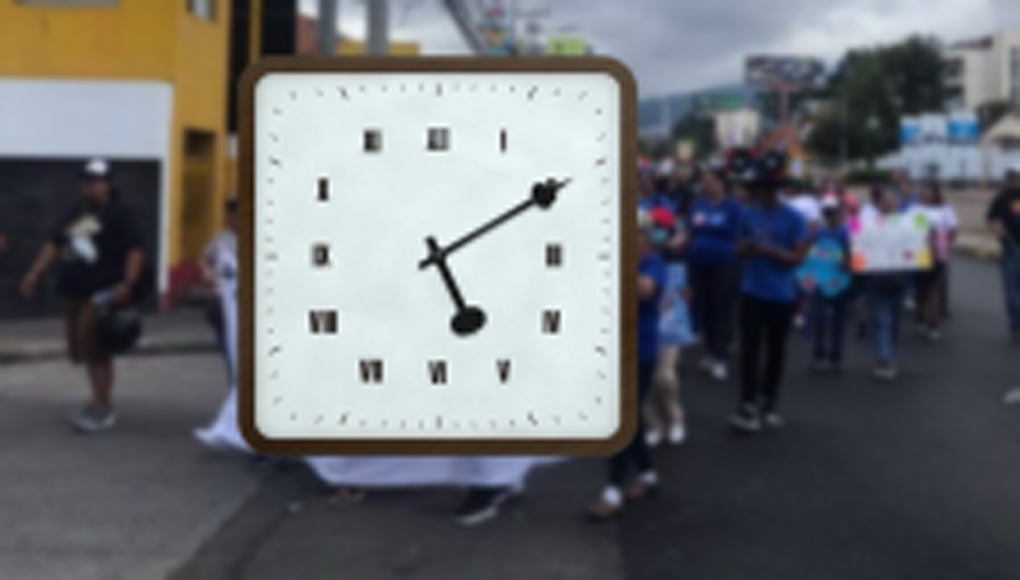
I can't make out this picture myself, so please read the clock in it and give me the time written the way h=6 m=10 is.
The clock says h=5 m=10
